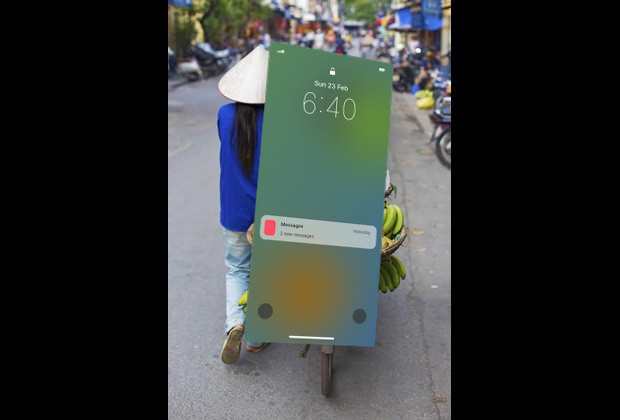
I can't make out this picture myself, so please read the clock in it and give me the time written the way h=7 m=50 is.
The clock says h=6 m=40
